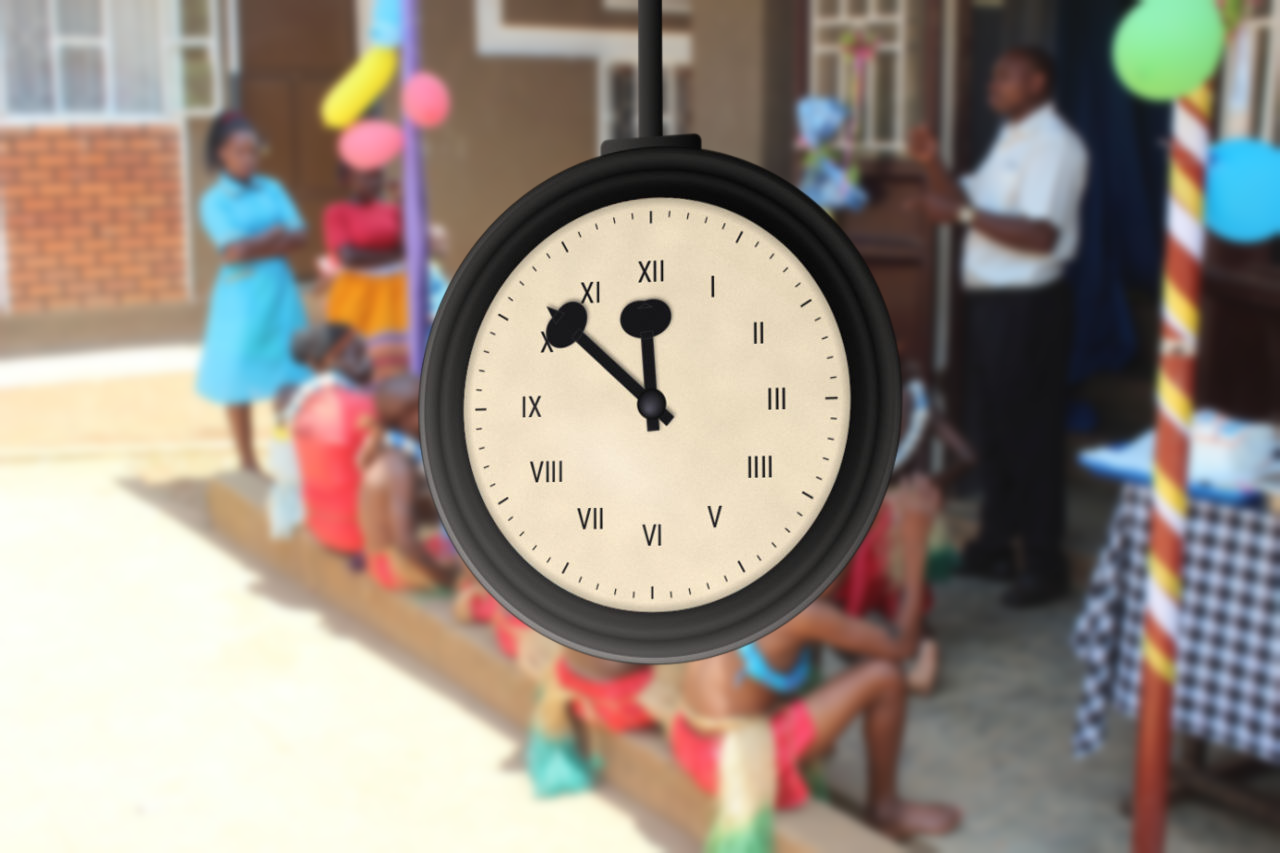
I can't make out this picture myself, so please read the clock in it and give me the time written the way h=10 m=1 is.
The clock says h=11 m=52
